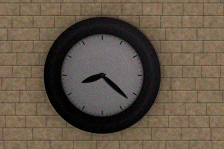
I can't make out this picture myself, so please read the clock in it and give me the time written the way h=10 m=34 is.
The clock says h=8 m=22
